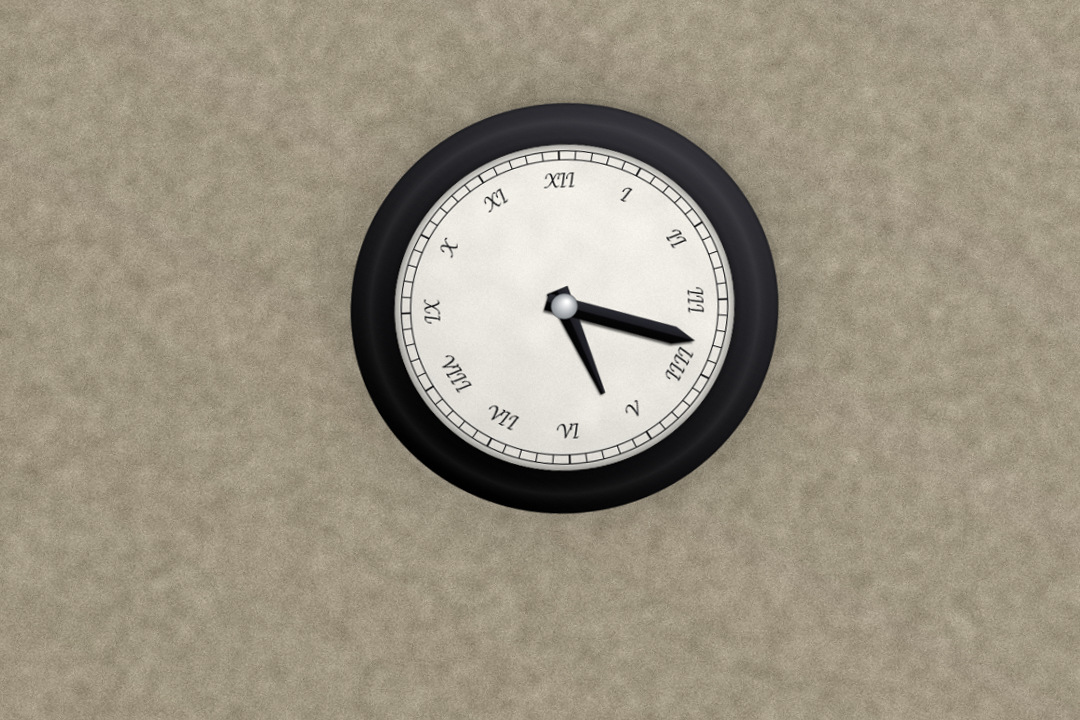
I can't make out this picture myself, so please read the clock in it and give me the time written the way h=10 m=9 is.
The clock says h=5 m=18
